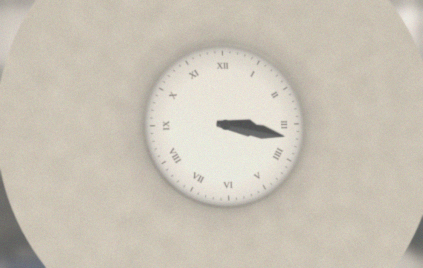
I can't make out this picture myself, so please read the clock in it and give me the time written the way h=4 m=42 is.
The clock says h=3 m=17
